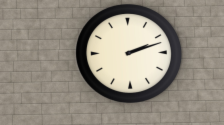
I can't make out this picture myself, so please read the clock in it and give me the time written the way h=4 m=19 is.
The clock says h=2 m=12
